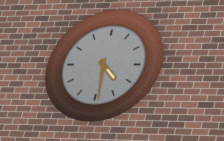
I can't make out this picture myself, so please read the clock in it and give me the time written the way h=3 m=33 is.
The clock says h=4 m=29
